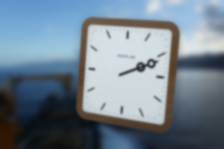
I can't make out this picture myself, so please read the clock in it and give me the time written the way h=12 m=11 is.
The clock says h=2 m=11
